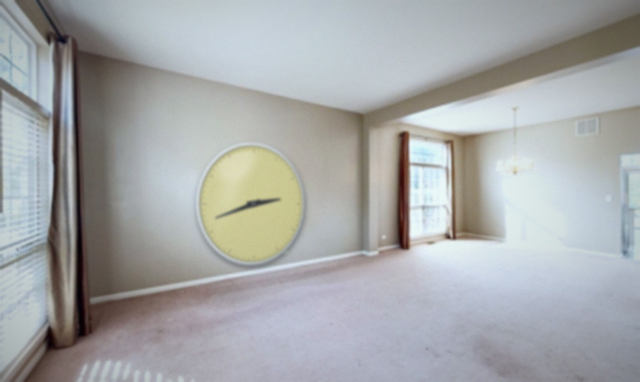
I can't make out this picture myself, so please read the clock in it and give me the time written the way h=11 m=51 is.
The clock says h=2 m=42
